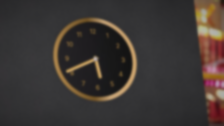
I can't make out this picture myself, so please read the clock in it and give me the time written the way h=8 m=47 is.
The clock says h=5 m=41
